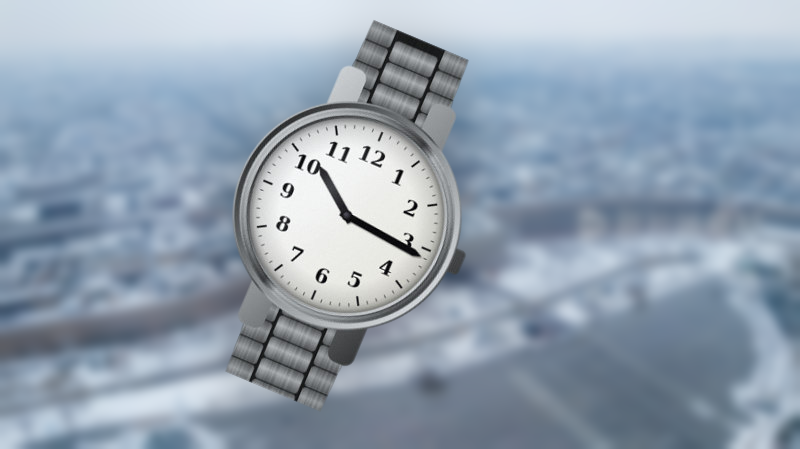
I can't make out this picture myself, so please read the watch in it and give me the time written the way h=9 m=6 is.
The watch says h=10 m=16
